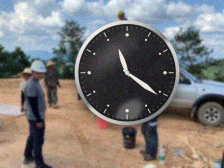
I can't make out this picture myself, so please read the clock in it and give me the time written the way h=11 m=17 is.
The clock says h=11 m=21
